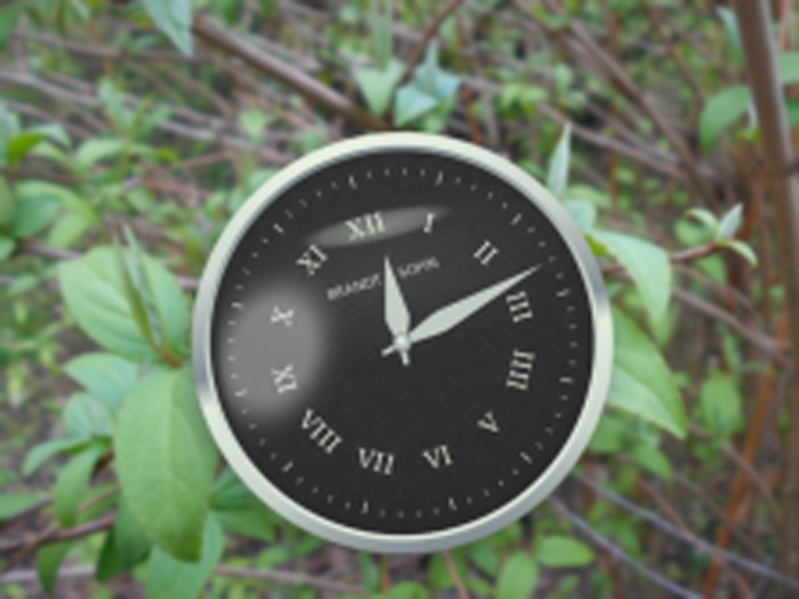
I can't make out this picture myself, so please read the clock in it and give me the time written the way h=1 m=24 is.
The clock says h=12 m=13
